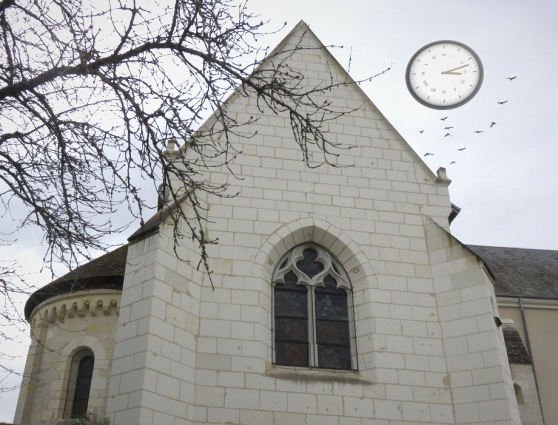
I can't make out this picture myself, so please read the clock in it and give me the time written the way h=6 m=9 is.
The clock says h=3 m=12
